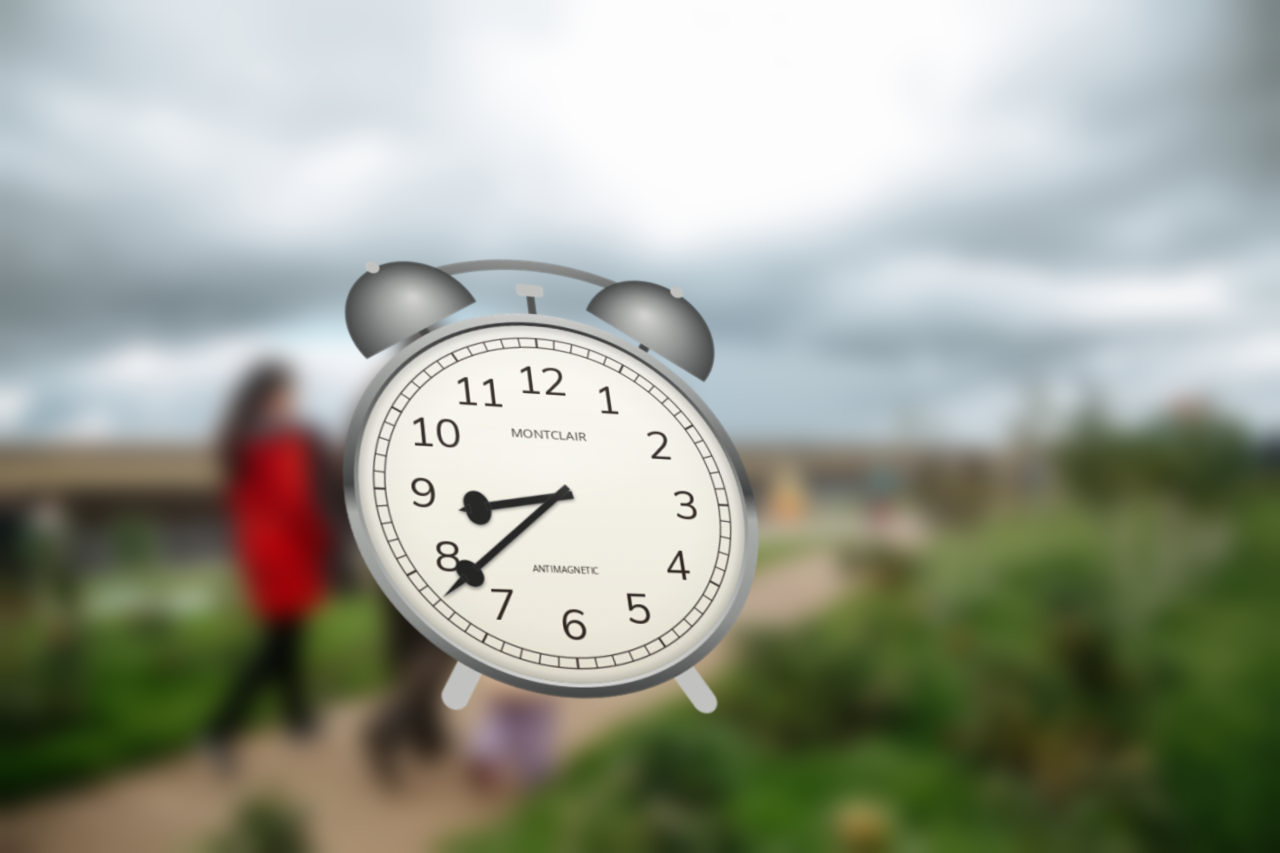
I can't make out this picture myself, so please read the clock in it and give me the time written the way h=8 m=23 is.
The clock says h=8 m=38
